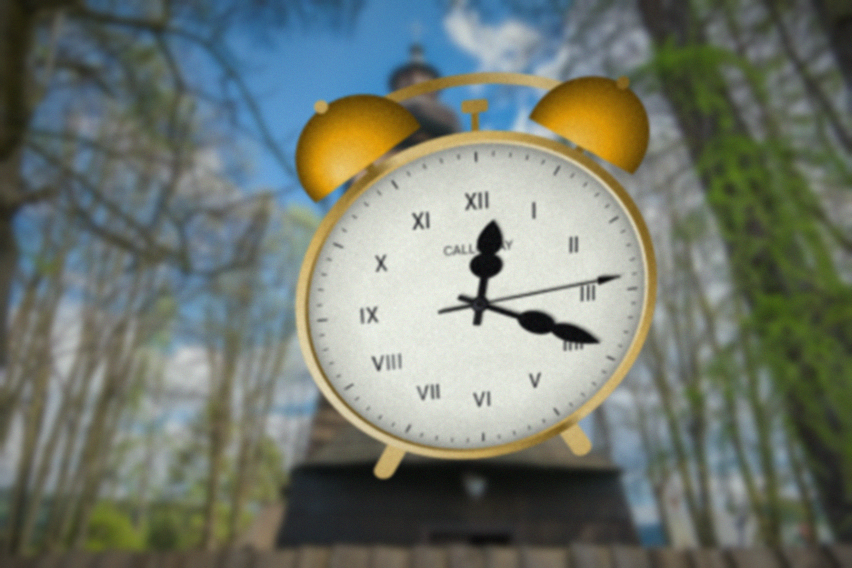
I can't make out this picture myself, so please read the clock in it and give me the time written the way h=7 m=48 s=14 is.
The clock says h=12 m=19 s=14
